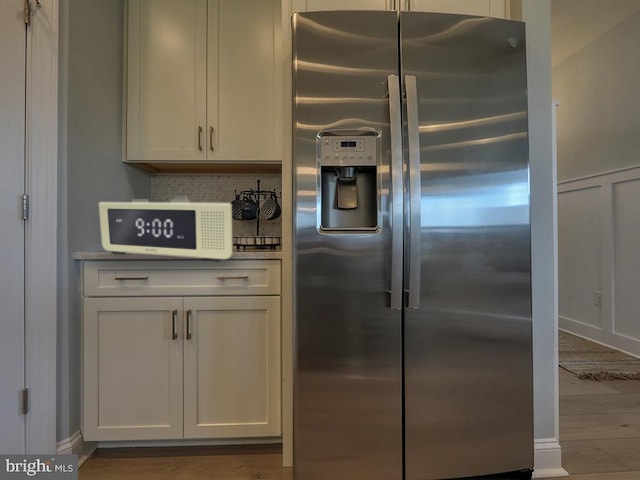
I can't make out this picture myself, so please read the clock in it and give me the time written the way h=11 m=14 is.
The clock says h=9 m=0
